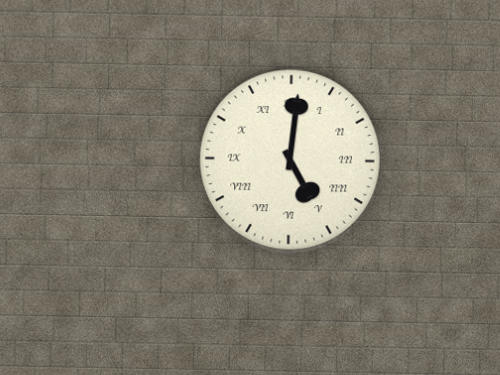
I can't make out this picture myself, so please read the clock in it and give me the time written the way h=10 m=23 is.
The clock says h=5 m=1
